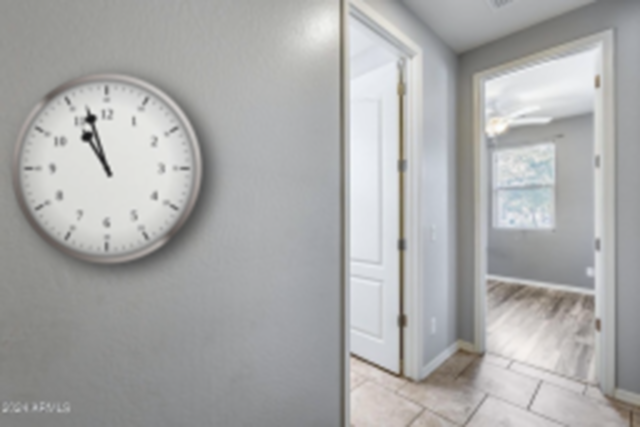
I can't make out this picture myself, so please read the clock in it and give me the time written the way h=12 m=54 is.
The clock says h=10 m=57
